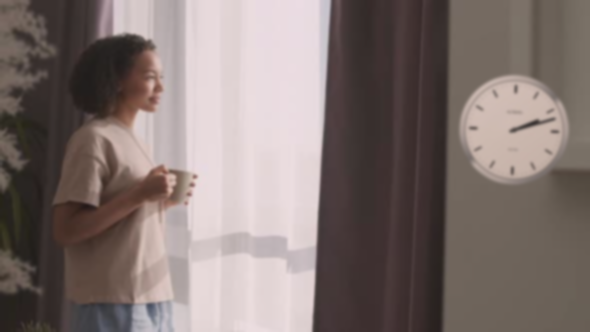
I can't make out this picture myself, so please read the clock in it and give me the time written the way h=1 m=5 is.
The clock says h=2 m=12
